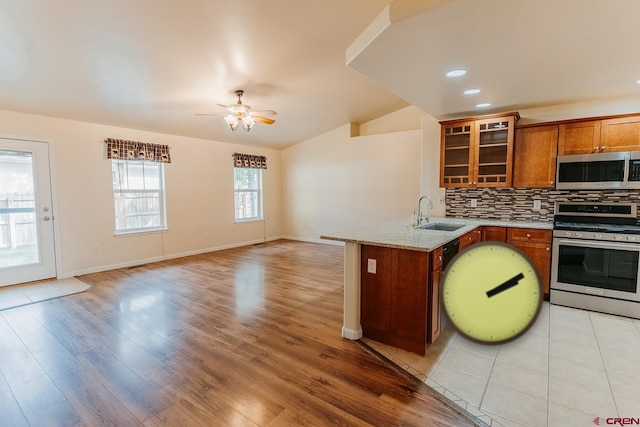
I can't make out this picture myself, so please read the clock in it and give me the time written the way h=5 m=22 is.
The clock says h=2 m=10
